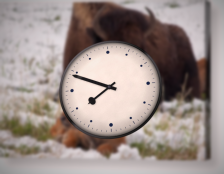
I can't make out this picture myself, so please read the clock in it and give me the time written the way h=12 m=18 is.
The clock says h=7 m=49
